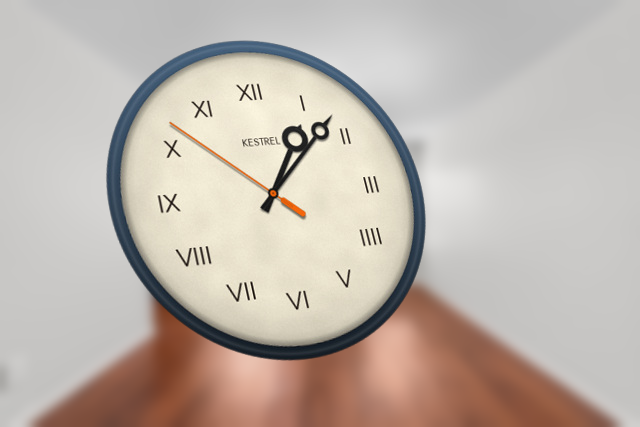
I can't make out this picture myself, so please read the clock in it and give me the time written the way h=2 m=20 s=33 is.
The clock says h=1 m=7 s=52
